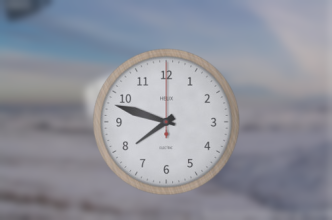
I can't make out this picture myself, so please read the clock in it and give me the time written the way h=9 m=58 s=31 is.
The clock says h=7 m=48 s=0
